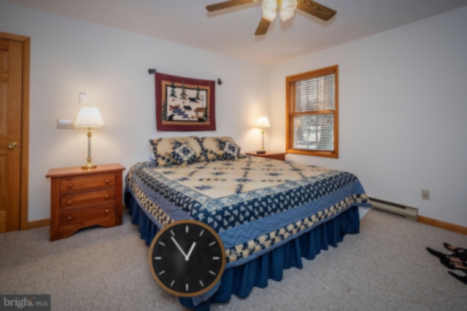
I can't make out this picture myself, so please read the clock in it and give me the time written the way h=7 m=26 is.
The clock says h=12 m=54
